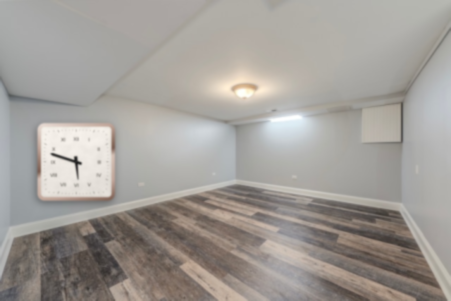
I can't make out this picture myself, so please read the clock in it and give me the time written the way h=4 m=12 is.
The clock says h=5 m=48
